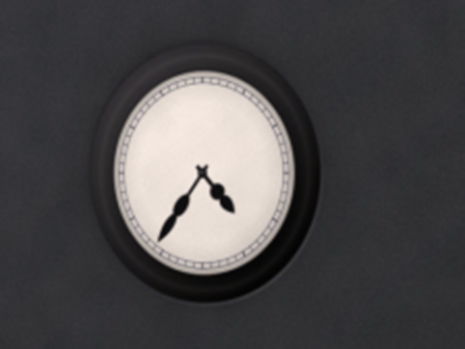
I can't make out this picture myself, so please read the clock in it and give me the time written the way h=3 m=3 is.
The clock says h=4 m=36
